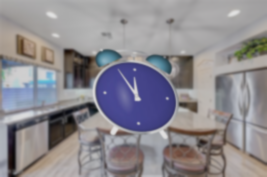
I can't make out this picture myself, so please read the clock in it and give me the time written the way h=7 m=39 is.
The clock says h=11 m=55
